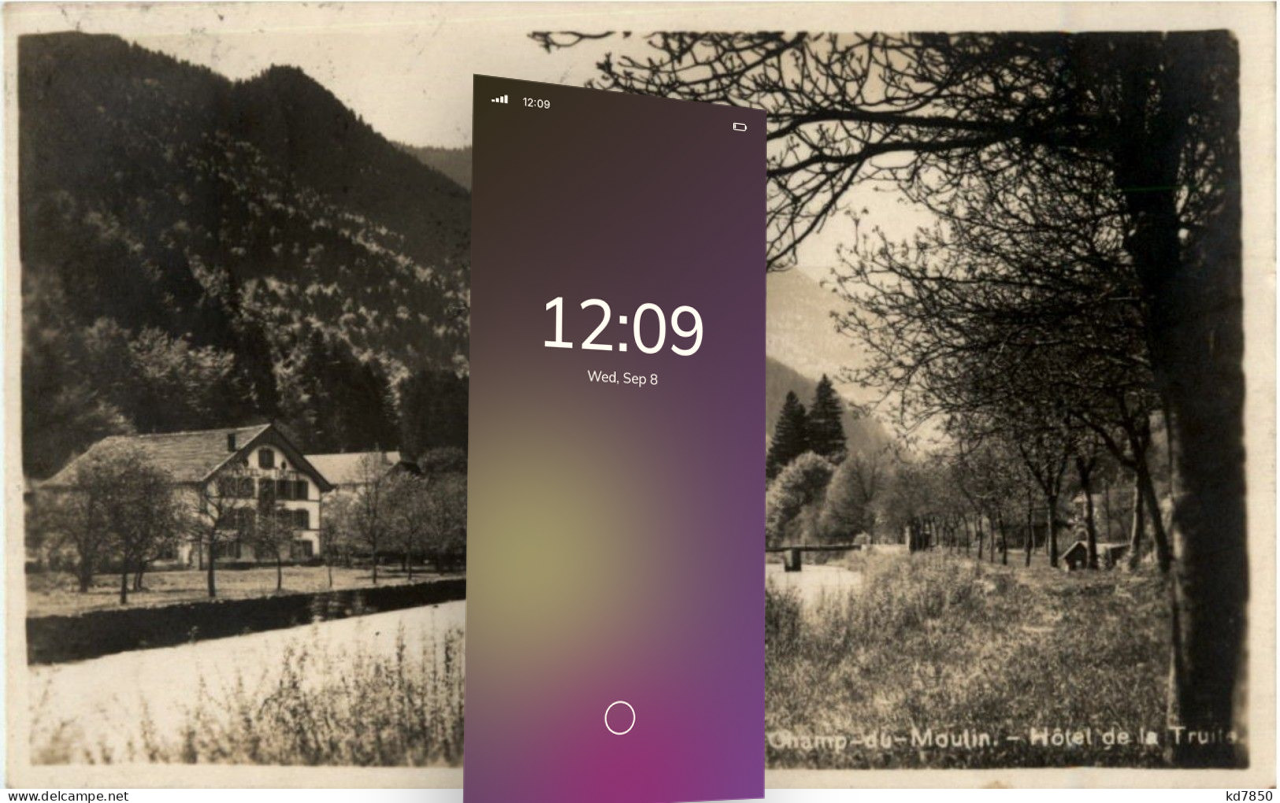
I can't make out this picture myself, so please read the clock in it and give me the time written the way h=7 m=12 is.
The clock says h=12 m=9
